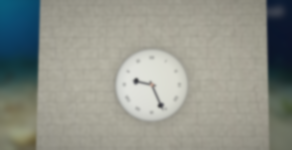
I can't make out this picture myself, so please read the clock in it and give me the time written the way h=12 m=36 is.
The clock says h=9 m=26
